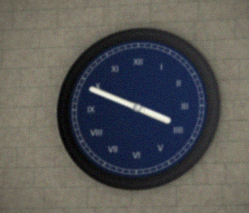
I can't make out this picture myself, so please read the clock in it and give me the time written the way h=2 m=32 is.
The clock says h=3 m=49
